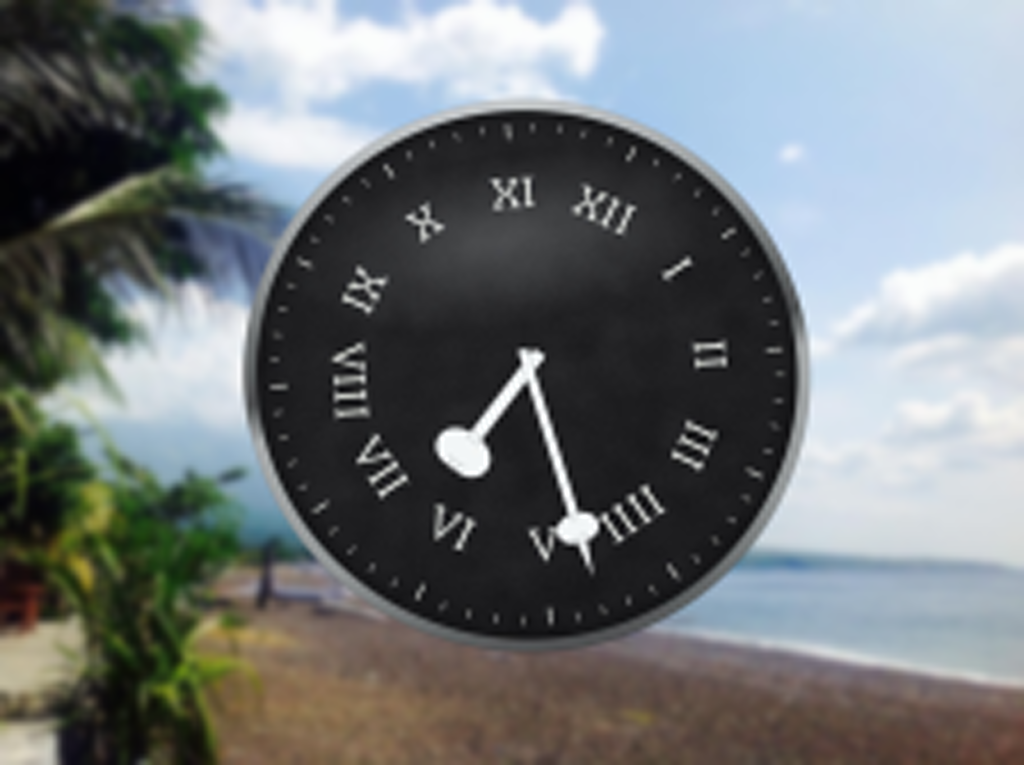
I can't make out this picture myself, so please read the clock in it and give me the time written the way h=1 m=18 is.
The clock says h=6 m=23
